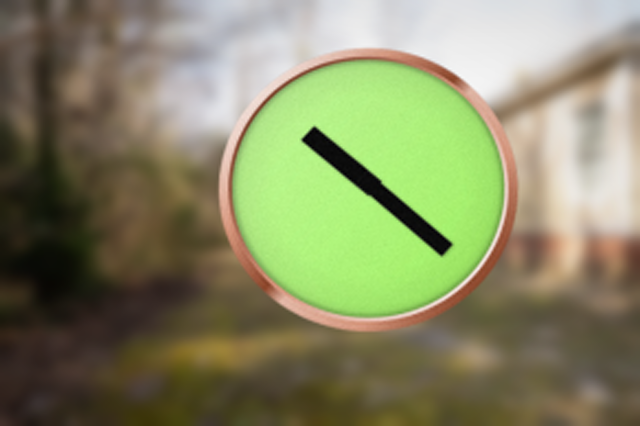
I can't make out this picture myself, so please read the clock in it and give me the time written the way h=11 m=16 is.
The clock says h=10 m=22
